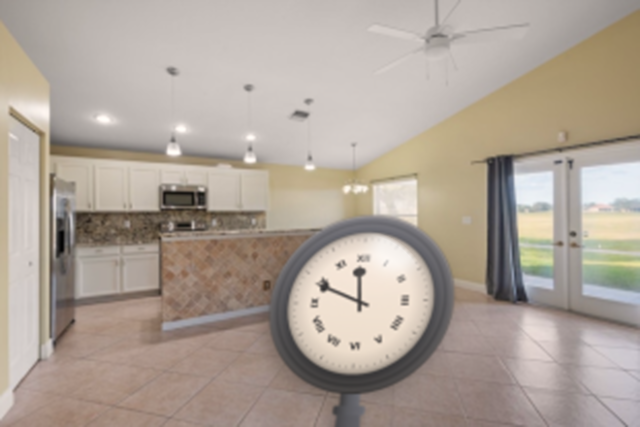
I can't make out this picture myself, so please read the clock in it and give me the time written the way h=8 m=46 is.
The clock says h=11 m=49
